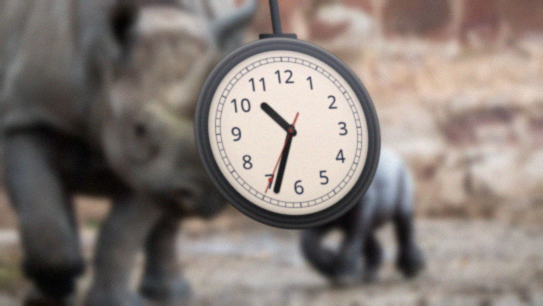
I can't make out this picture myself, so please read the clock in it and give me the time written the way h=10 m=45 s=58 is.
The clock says h=10 m=33 s=35
